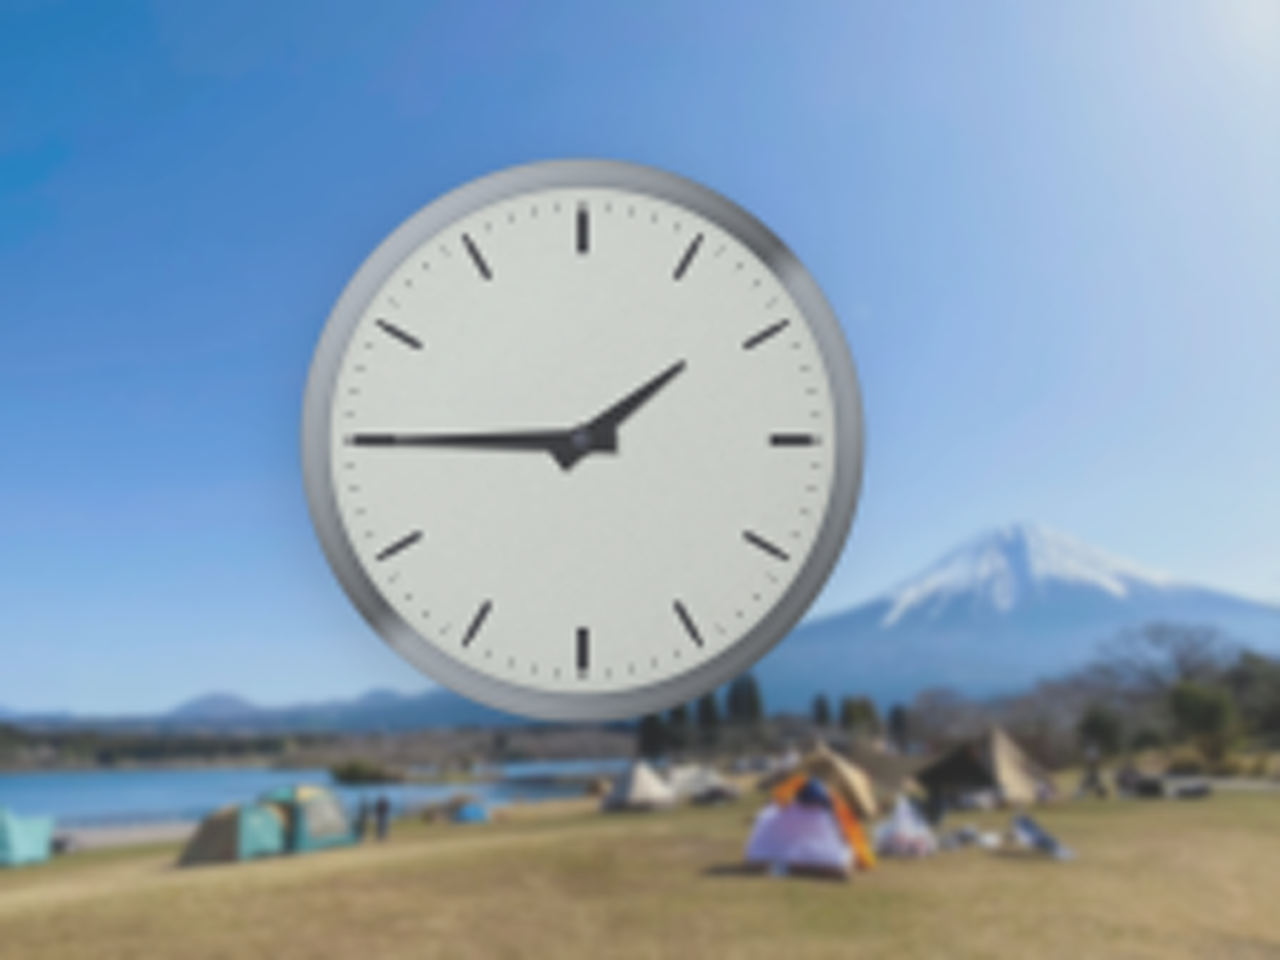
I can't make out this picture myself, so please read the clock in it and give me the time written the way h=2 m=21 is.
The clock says h=1 m=45
